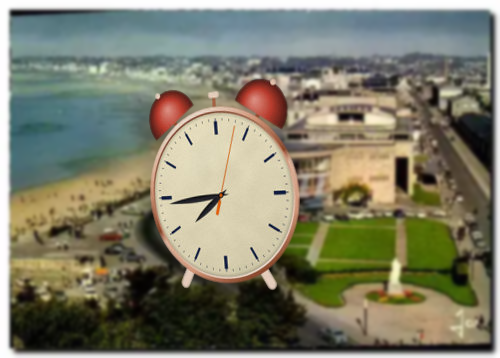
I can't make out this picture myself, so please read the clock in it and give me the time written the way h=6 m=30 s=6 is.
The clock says h=7 m=44 s=3
